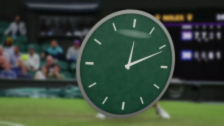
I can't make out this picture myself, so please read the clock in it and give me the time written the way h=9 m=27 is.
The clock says h=12 m=11
